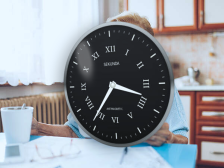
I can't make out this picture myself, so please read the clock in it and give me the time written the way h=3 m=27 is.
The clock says h=3 m=36
